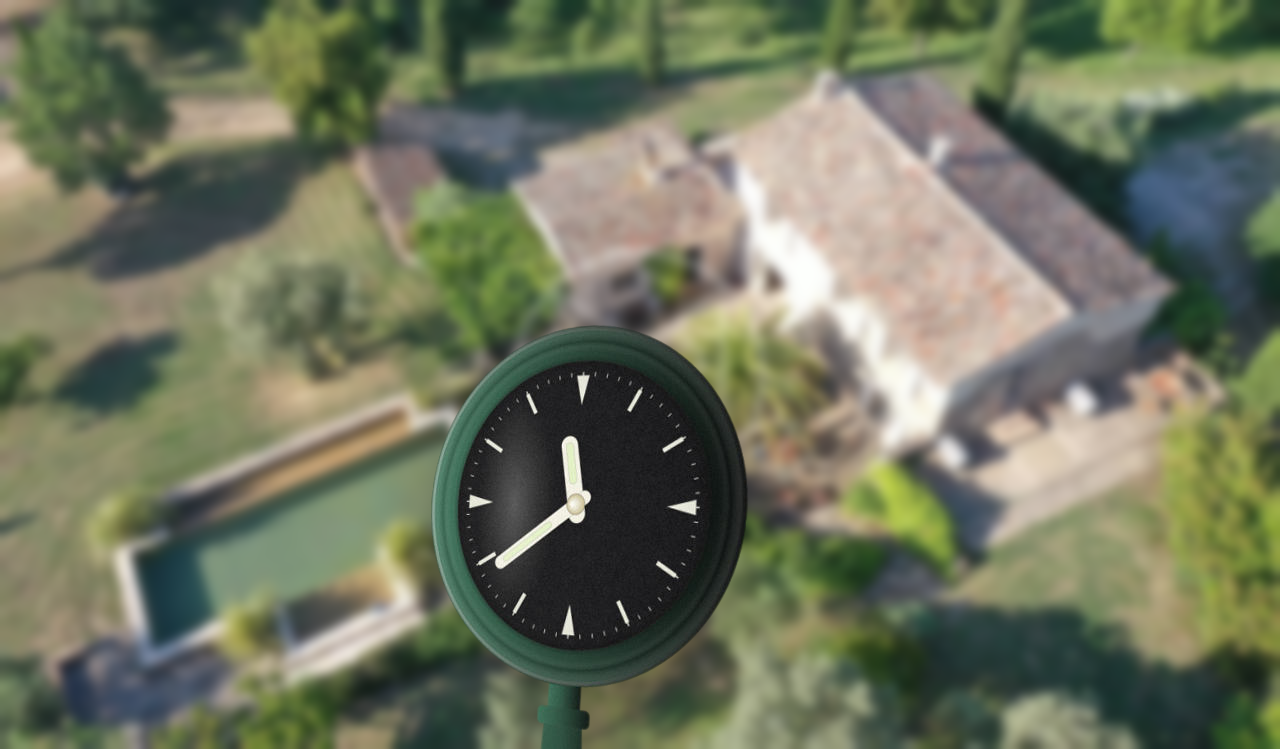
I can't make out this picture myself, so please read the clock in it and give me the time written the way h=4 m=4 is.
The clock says h=11 m=39
